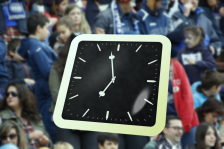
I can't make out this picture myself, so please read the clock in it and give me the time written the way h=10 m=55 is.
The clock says h=6 m=58
